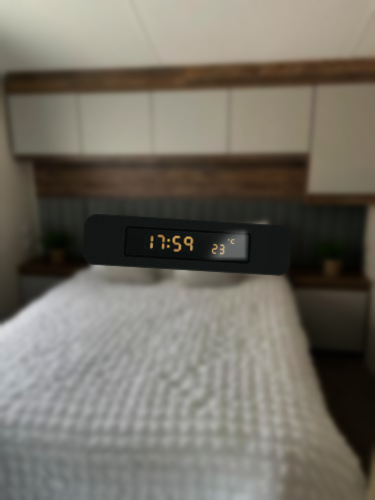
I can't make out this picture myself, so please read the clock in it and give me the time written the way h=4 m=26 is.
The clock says h=17 m=59
